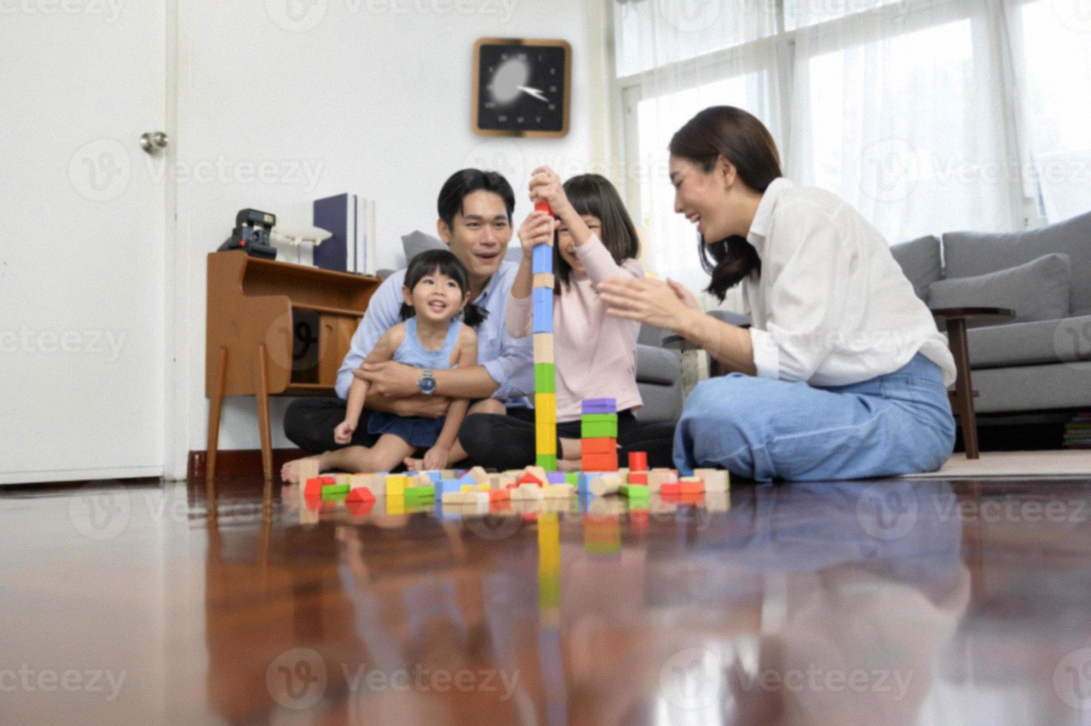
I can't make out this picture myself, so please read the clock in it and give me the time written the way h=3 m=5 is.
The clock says h=3 m=19
